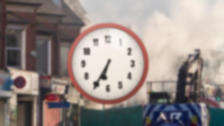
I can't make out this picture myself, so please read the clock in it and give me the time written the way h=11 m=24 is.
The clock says h=6 m=35
